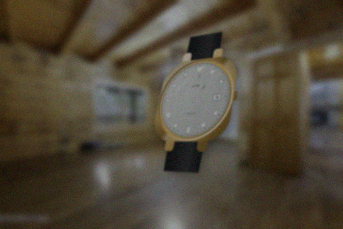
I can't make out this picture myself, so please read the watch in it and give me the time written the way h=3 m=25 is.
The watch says h=1 m=0
